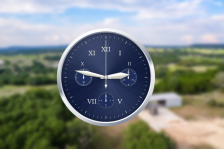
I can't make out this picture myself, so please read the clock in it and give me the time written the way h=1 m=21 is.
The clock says h=2 m=47
